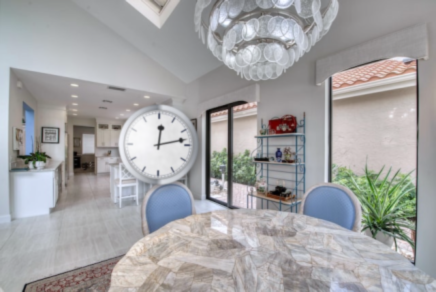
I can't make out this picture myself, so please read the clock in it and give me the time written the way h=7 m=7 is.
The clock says h=12 m=13
